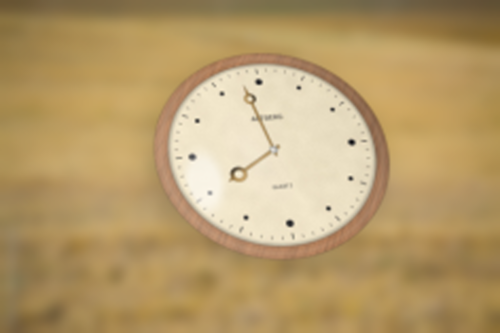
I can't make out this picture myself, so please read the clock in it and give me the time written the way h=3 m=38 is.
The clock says h=7 m=58
